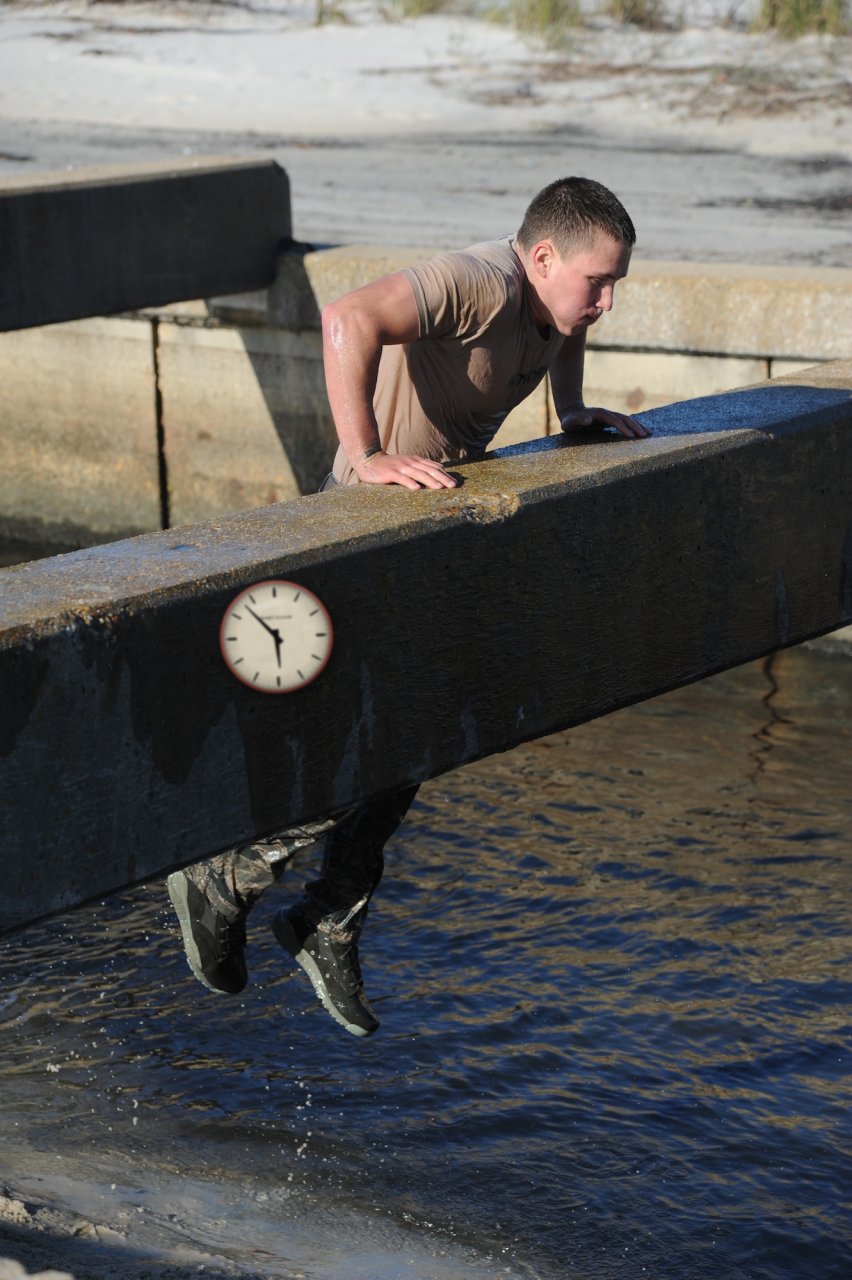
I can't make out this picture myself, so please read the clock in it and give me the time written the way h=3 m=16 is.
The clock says h=5 m=53
